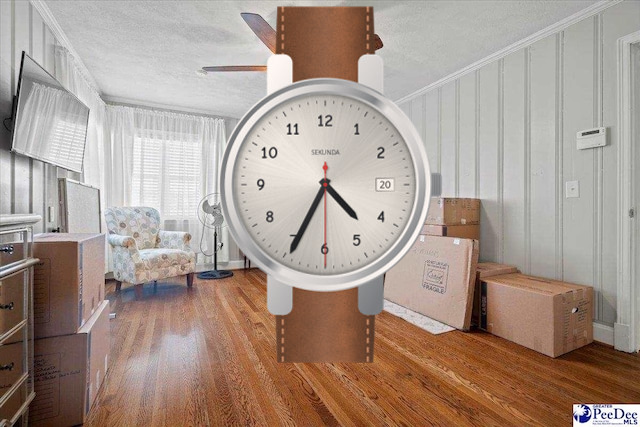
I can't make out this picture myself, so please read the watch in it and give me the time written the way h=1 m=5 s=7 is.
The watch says h=4 m=34 s=30
